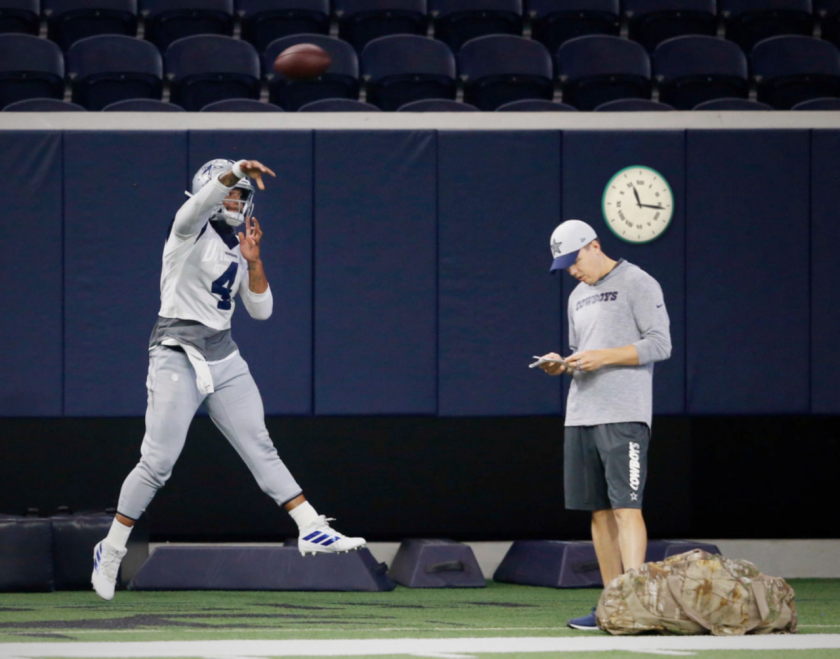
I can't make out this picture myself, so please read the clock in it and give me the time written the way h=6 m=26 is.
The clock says h=11 m=16
